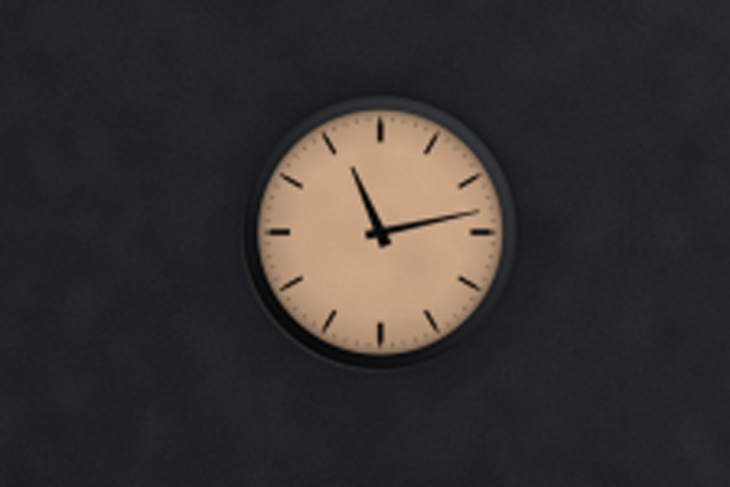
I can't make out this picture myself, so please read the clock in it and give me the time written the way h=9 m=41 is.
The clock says h=11 m=13
